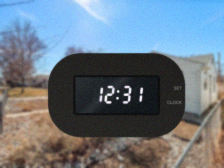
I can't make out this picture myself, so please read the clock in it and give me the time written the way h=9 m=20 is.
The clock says h=12 m=31
